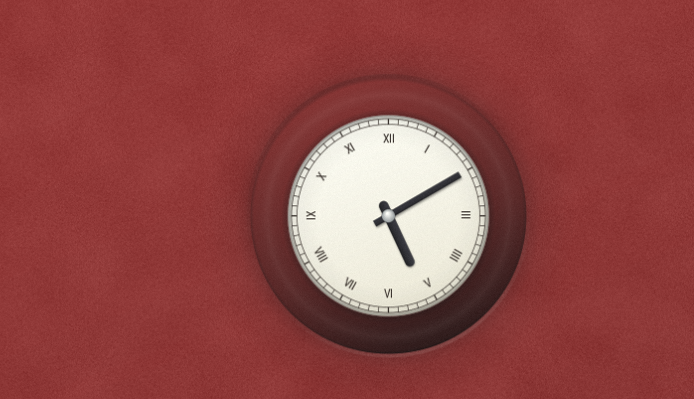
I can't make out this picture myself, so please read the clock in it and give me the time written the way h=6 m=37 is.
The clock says h=5 m=10
